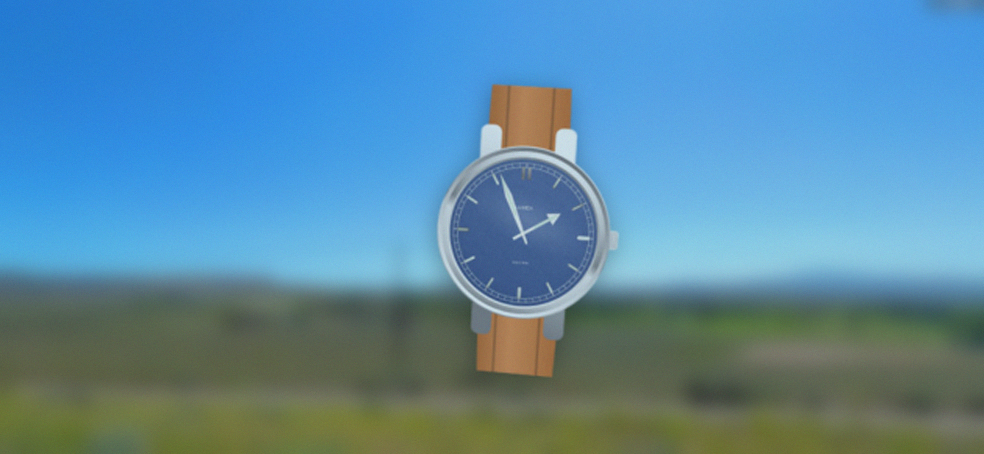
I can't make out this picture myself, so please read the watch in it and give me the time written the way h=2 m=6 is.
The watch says h=1 m=56
